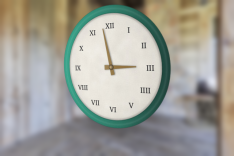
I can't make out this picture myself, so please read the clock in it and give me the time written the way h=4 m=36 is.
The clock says h=2 m=58
